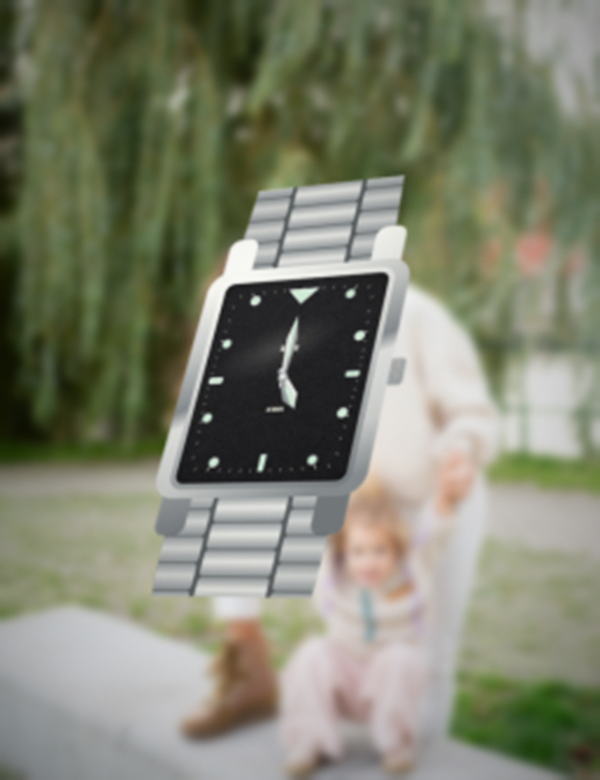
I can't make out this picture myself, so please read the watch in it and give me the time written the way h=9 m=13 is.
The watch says h=5 m=0
